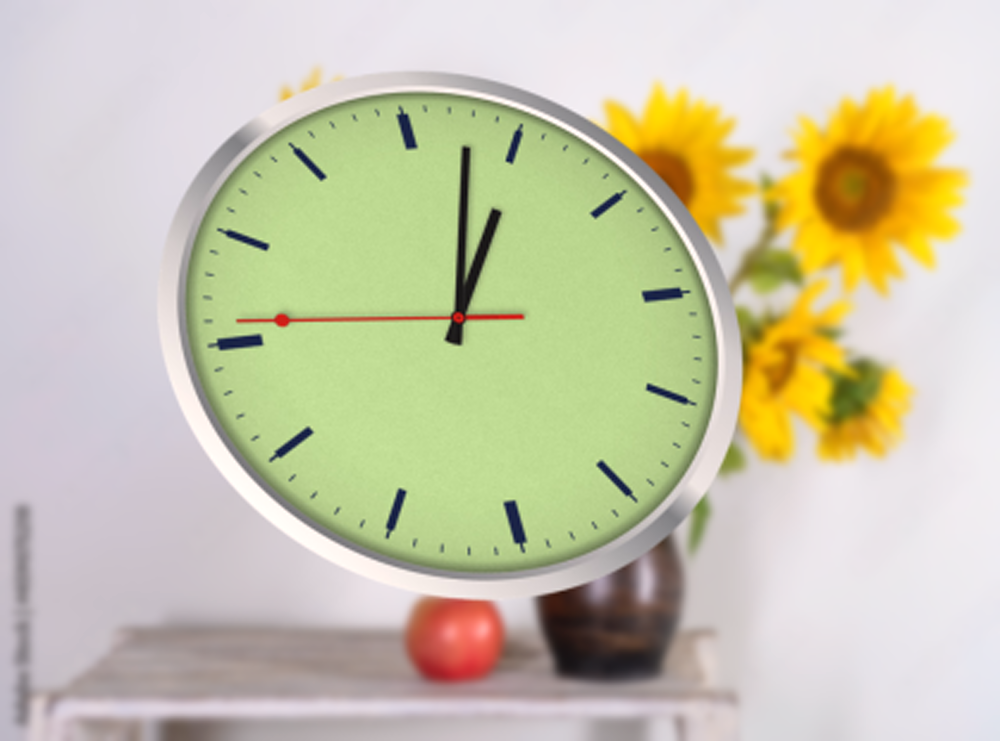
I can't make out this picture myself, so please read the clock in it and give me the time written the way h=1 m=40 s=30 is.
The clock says h=1 m=2 s=46
